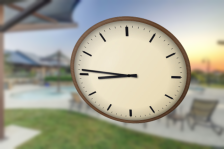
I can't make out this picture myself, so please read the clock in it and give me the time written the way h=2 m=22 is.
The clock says h=8 m=46
